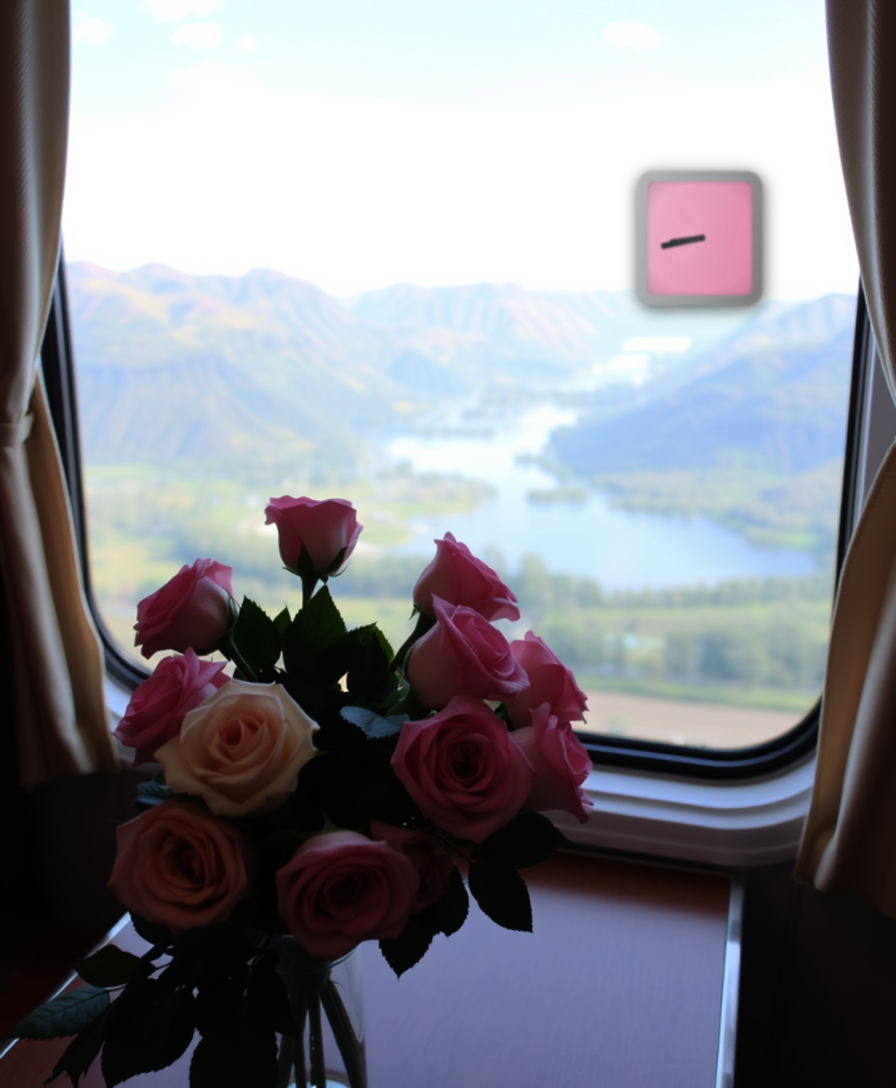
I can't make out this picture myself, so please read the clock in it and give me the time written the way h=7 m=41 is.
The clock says h=8 m=43
